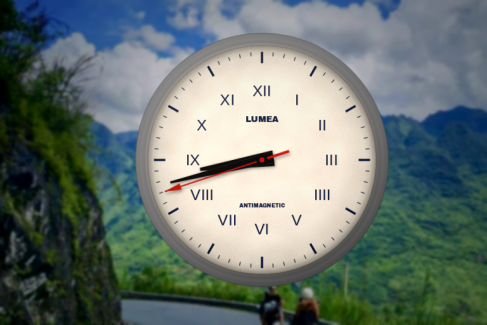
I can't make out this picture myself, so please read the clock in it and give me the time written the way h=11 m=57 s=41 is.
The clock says h=8 m=42 s=42
